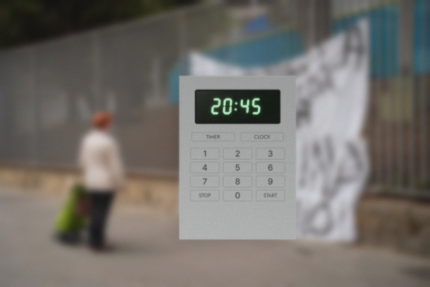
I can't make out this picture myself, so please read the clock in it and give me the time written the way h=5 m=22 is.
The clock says h=20 m=45
